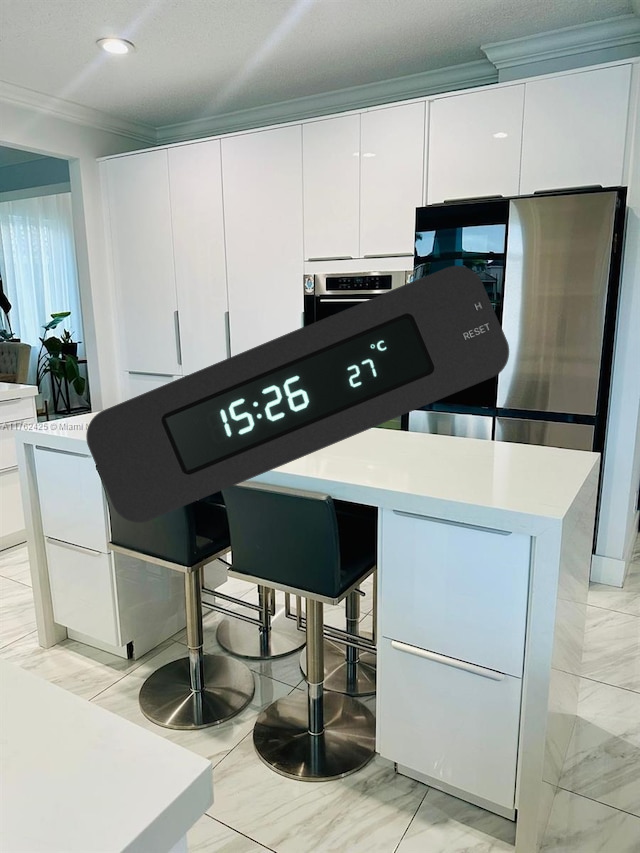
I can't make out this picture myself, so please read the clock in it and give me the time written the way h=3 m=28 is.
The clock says h=15 m=26
